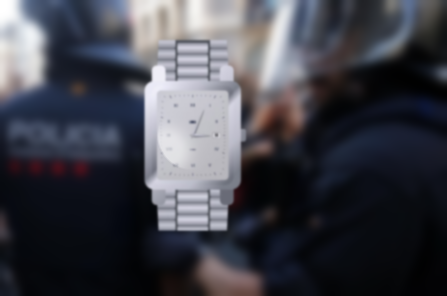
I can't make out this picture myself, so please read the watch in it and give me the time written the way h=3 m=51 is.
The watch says h=3 m=4
